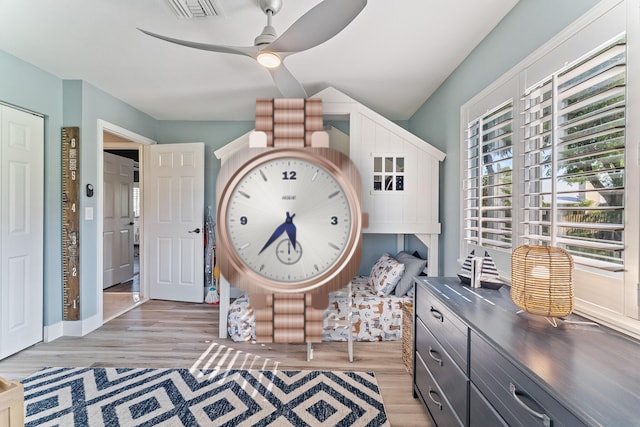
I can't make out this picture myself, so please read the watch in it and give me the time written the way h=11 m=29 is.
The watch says h=5 m=37
